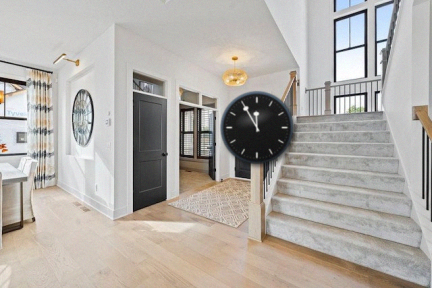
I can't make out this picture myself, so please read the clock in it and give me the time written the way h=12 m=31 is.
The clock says h=11 m=55
